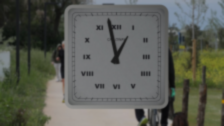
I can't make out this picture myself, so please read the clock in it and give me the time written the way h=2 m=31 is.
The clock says h=12 m=58
